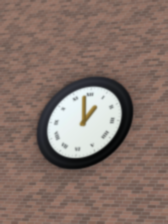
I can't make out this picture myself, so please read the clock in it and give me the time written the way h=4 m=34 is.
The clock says h=12 m=58
